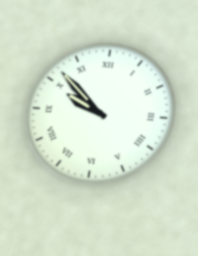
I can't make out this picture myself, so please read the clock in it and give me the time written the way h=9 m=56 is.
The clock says h=9 m=52
